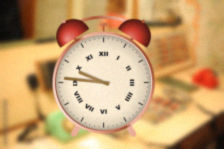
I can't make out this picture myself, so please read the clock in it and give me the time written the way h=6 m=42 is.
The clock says h=9 m=46
